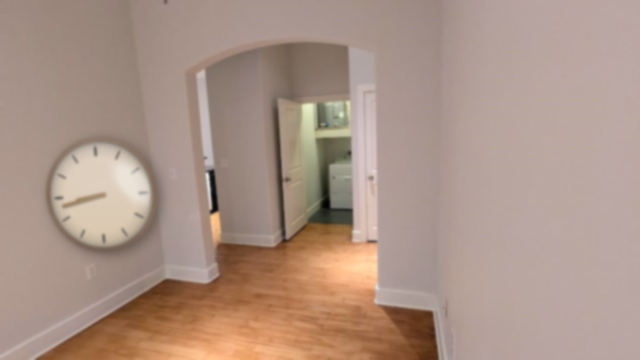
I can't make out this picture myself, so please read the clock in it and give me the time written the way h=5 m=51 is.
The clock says h=8 m=43
